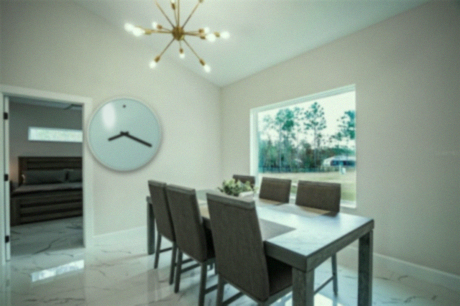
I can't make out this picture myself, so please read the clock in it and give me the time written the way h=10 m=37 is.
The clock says h=8 m=19
